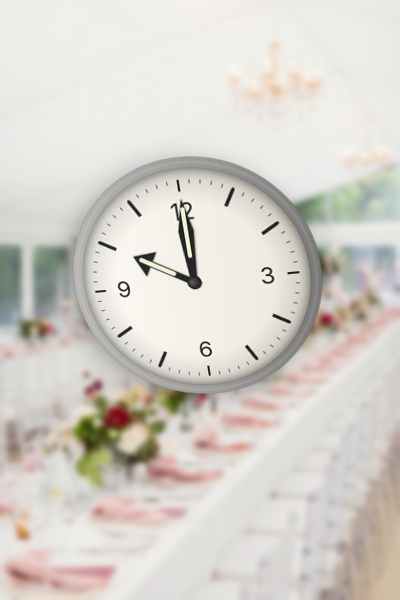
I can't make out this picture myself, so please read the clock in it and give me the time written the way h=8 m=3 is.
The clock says h=10 m=0
